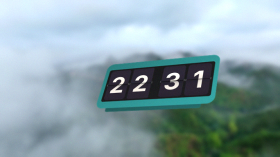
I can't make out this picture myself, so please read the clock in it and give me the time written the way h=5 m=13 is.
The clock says h=22 m=31
